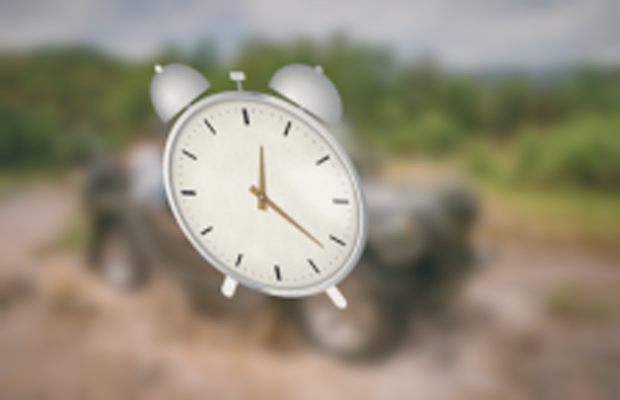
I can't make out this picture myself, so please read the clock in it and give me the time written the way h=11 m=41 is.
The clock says h=12 m=22
